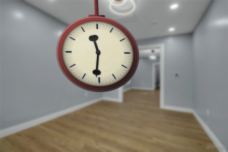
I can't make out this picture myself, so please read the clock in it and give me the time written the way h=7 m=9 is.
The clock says h=11 m=31
